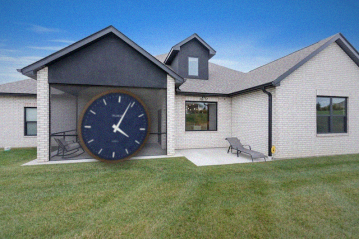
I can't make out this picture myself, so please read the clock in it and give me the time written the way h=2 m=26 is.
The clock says h=4 m=4
